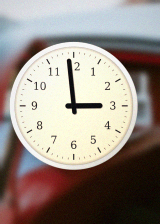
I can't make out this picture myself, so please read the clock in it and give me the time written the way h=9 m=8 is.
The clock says h=2 m=59
